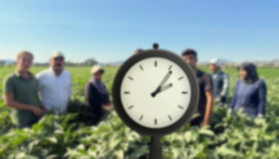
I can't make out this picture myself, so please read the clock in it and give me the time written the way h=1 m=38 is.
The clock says h=2 m=6
